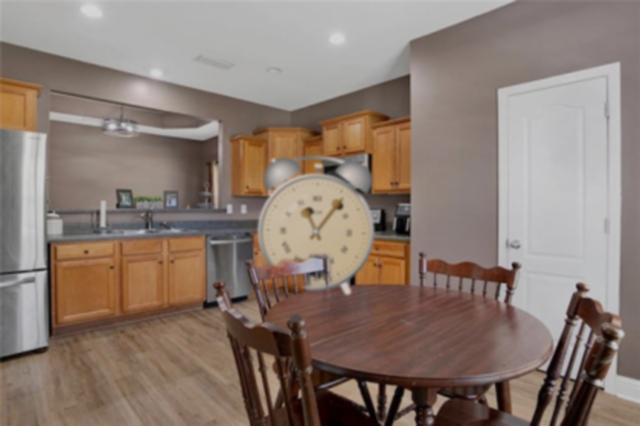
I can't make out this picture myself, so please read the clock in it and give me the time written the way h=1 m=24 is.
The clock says h=11 m=6
